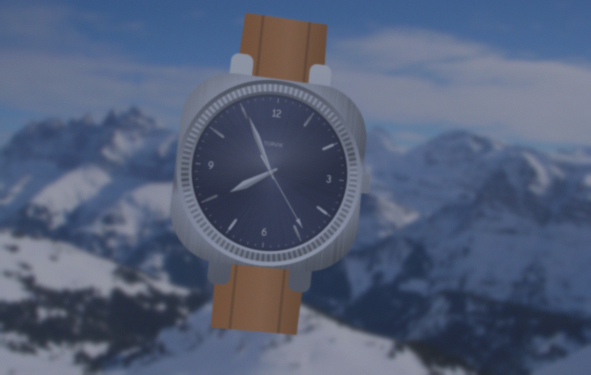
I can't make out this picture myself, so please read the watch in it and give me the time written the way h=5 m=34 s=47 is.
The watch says h=7 m=55 s=24
